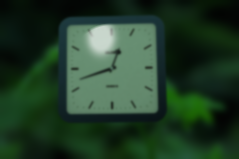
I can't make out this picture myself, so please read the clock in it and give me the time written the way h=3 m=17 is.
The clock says h=12 m=42
